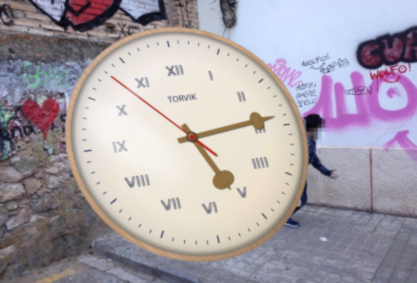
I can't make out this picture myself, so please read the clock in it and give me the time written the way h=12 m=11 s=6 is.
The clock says h=5 m=13 s=53
